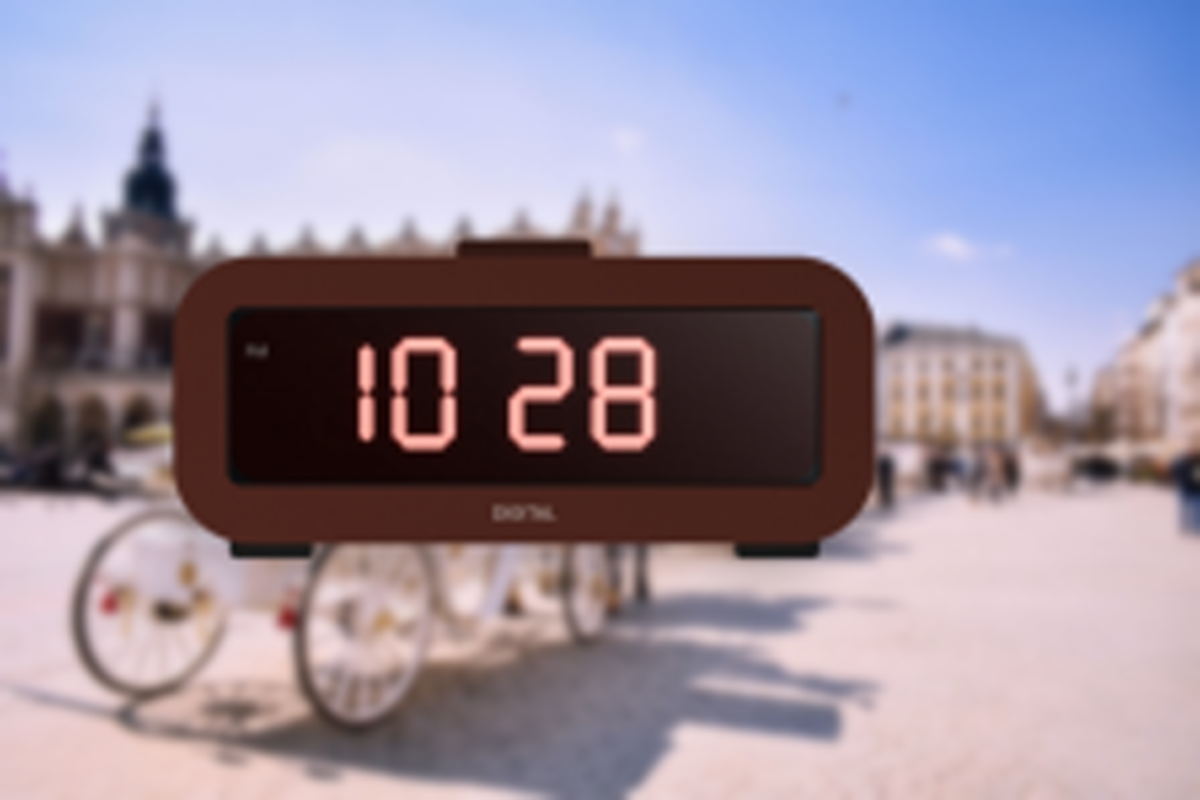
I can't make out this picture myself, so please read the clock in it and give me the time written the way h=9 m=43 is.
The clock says h=10 m=28
